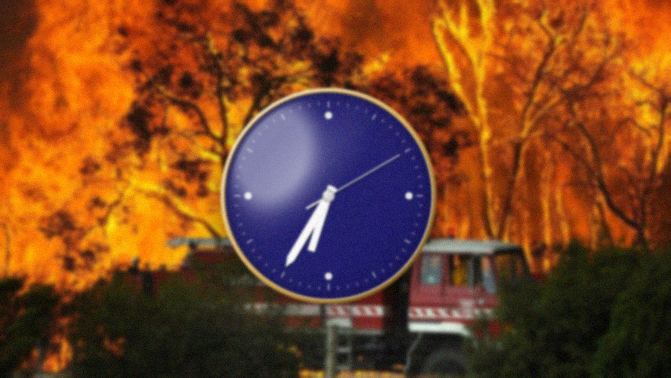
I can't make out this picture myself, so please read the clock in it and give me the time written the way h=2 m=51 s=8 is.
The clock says h=6 m=35 s=10
